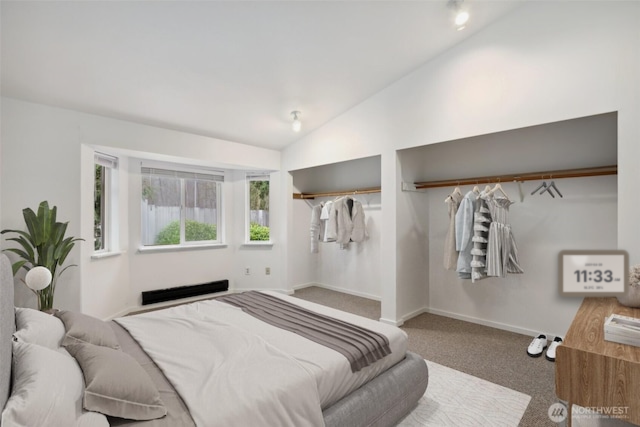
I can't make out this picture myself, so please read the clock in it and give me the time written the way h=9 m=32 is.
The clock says h=11 m=33
